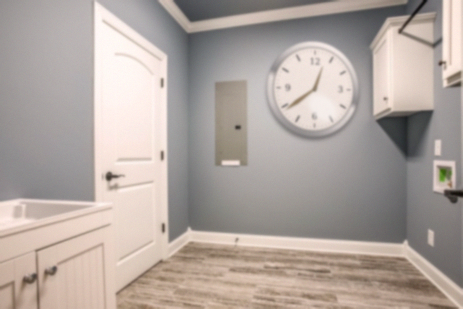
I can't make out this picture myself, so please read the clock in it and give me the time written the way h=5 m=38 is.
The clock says h=12 m=39
